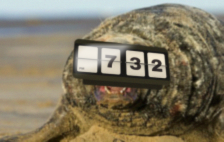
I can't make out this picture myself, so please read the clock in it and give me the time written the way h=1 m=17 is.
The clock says h=7 m=32
